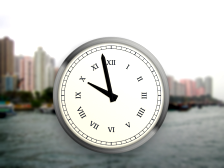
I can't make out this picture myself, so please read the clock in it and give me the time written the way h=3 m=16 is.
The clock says h=9 m=58
